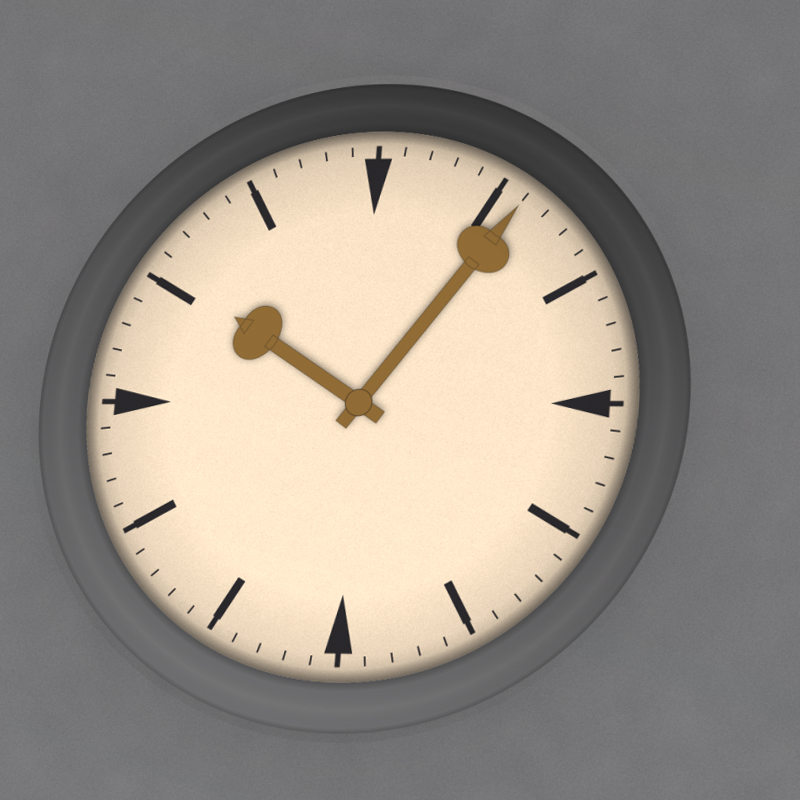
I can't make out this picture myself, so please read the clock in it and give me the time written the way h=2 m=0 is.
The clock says h=10 m=6
